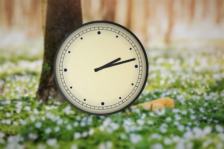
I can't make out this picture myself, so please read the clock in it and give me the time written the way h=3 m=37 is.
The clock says h=2 m=13
